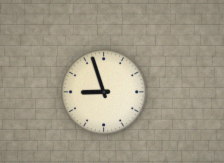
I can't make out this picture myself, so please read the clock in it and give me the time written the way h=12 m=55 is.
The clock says h=8 m=57
